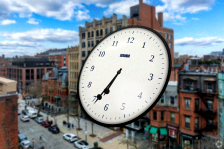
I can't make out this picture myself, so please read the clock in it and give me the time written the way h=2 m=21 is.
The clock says h=6 m=34
